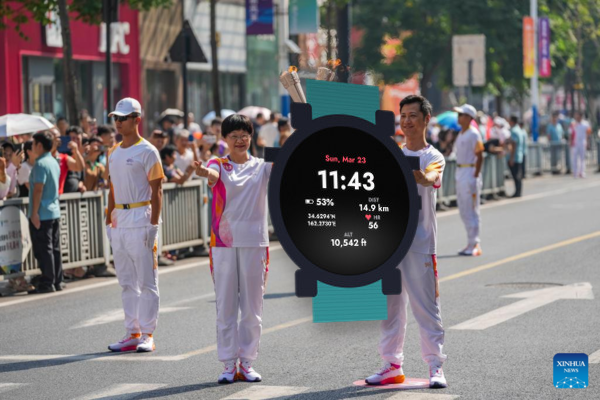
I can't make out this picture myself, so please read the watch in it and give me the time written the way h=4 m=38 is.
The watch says h=11 m=43
